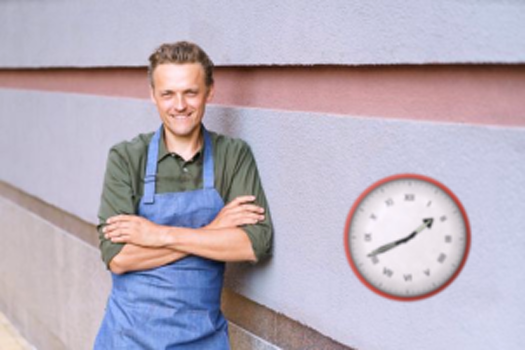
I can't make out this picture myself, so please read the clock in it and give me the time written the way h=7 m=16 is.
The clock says h=1 m=41
